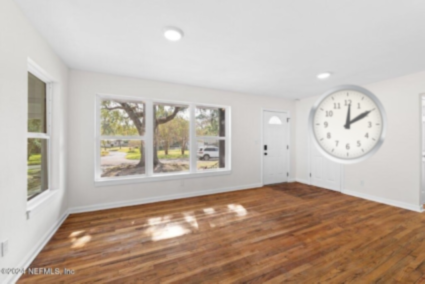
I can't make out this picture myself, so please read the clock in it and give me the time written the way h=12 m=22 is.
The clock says h=12 m=10
